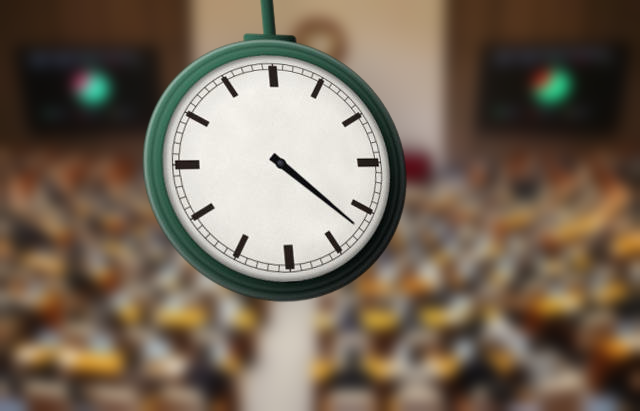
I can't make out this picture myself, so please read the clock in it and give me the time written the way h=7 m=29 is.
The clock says h=4 m=22
